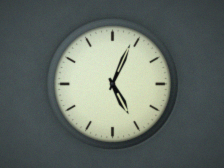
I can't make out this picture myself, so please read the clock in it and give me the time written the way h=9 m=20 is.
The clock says h=5 m=4
